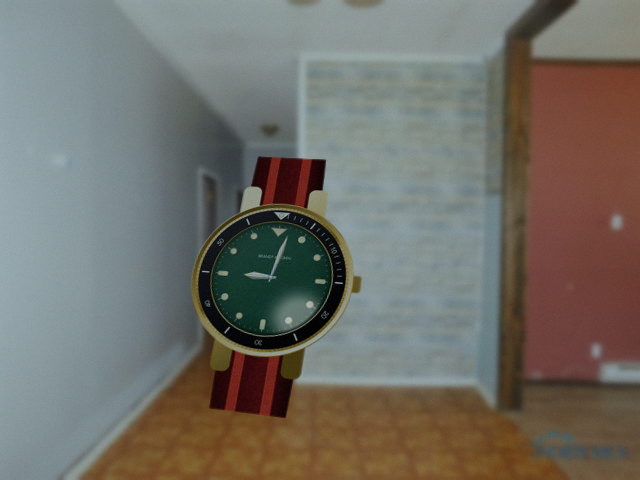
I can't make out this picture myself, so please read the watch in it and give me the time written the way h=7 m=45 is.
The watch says h=9 m=2
